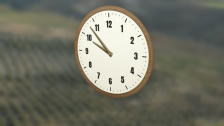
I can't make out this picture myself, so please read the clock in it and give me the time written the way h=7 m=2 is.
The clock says h=9 m=53
